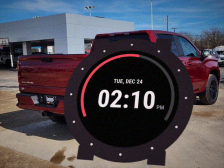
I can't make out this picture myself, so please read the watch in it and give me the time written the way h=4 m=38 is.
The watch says h=2 m=10
